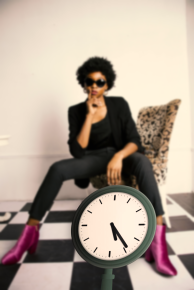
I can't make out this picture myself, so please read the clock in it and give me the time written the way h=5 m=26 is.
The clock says h=5 m=24
